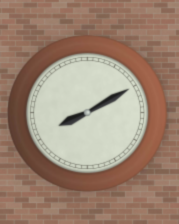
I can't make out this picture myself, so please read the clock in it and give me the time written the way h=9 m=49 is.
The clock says h=8 m=10
